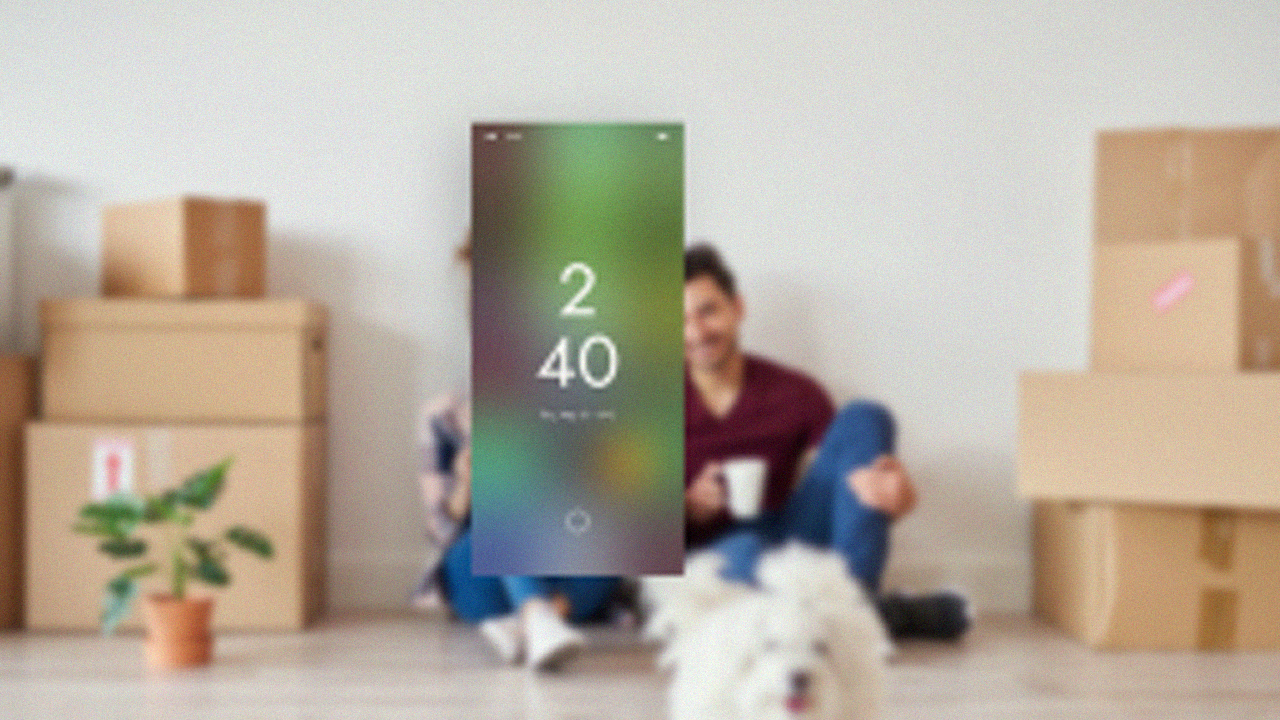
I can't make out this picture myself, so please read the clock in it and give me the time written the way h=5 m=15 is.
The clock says h=2 m=40
